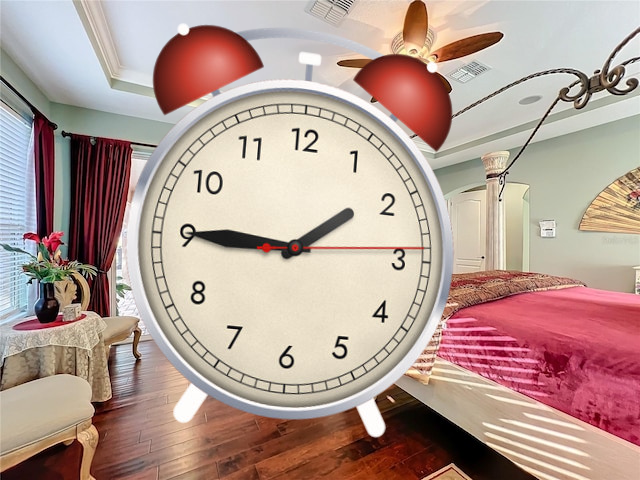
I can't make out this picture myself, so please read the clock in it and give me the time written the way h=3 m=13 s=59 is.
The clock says h=1 m=45 s=14
